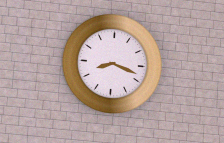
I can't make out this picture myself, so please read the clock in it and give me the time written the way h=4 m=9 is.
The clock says h=8 m=18
